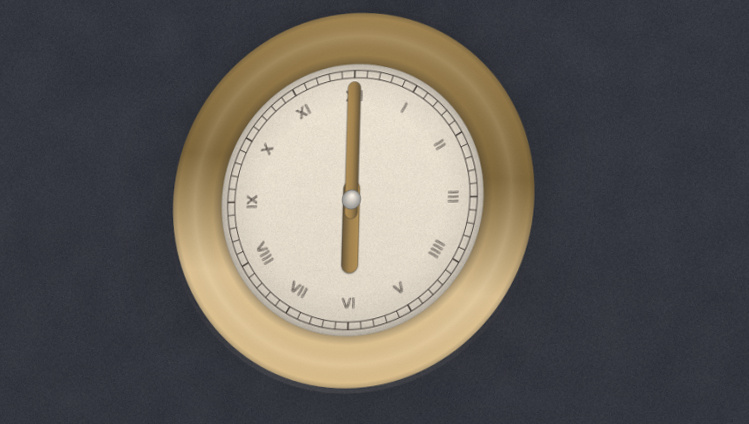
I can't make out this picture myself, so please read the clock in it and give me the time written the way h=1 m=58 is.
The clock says h=6 m=0
